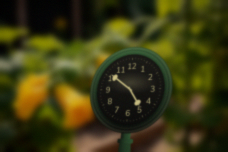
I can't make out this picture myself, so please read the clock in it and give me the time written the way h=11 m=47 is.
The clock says h=4 m=51
